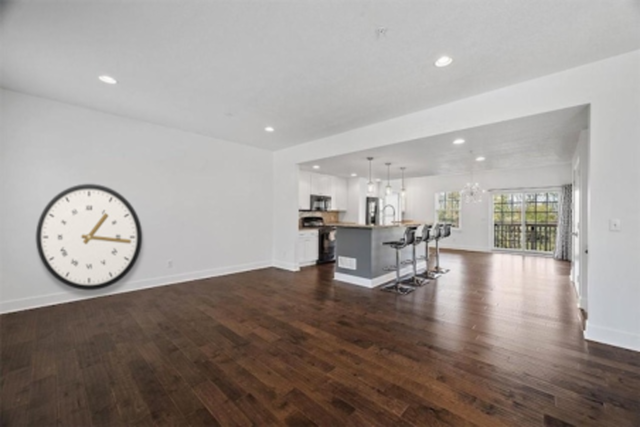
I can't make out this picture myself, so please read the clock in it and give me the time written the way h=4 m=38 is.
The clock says h=1 m=16
